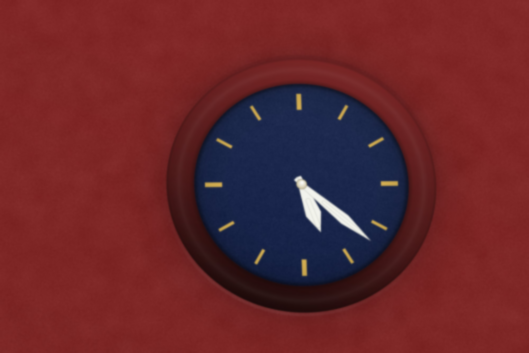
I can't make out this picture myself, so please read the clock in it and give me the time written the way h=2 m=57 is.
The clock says h=5 m=22
